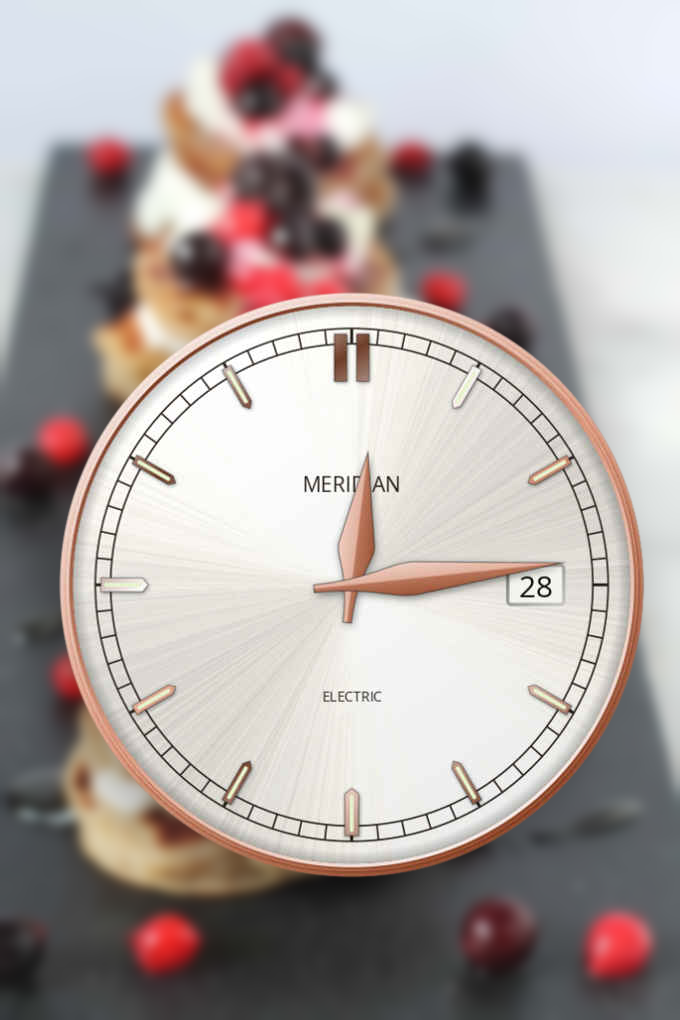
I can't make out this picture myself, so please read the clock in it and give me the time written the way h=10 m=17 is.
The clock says h=12 m=14
